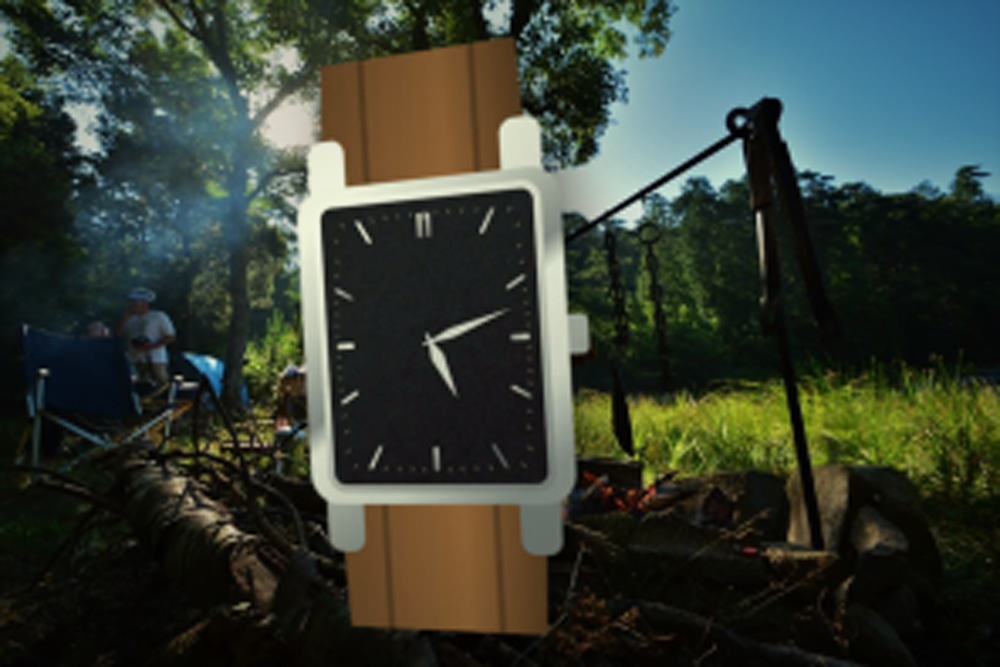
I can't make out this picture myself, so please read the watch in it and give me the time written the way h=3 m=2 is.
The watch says h=5 m=12
